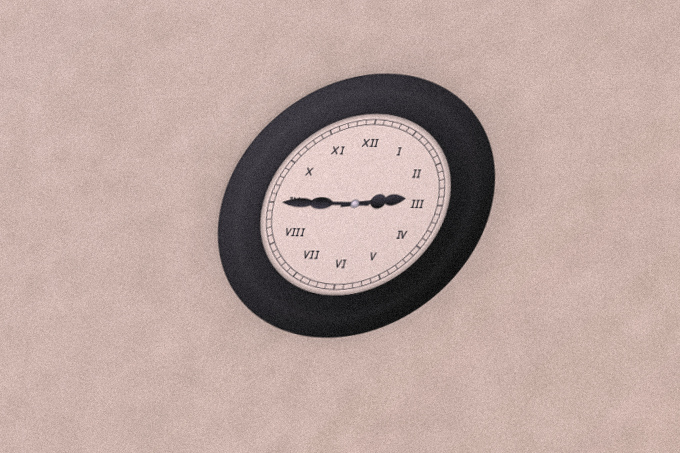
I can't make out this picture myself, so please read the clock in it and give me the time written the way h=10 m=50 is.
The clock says h=2 m=45
